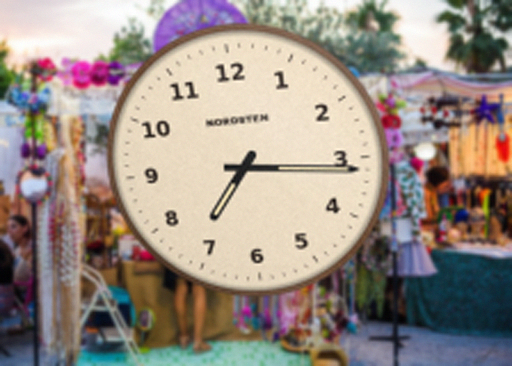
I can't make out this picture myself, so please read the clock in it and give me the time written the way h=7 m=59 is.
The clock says h=7 m=16
